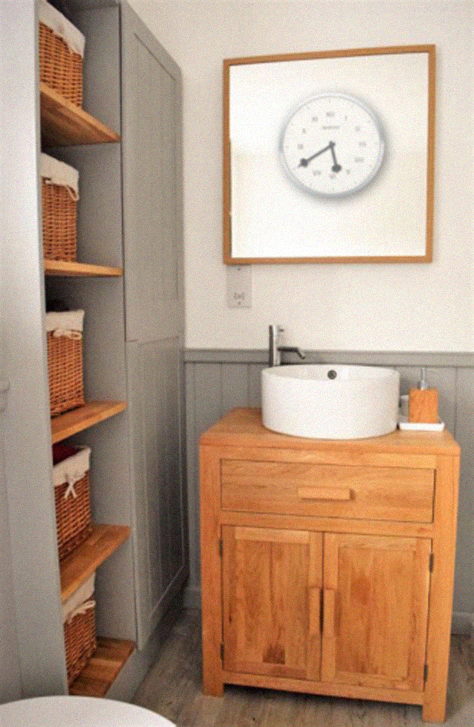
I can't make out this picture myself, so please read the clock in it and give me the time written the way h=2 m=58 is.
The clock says h=5 m=40
